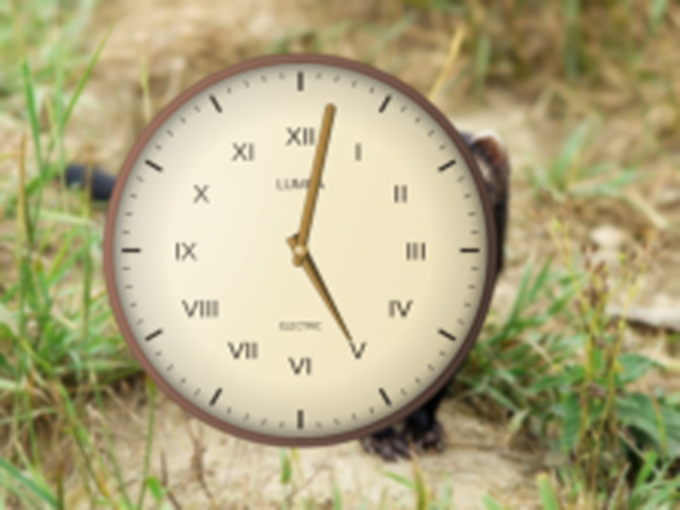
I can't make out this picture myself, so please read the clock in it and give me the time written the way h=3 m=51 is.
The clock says h=5 m=2
